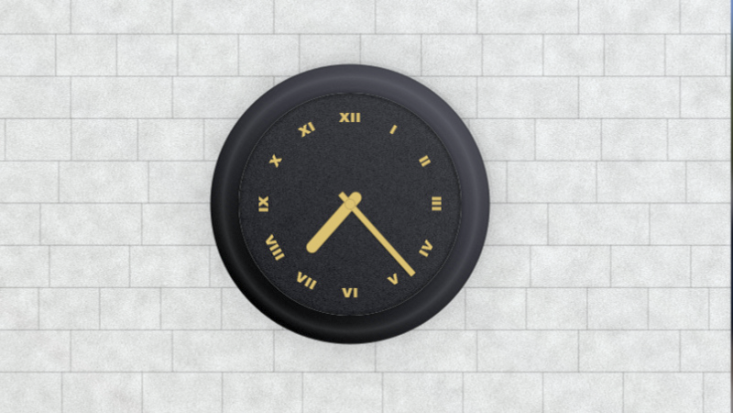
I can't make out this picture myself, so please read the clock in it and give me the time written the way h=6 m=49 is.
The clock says h=7 m=23
